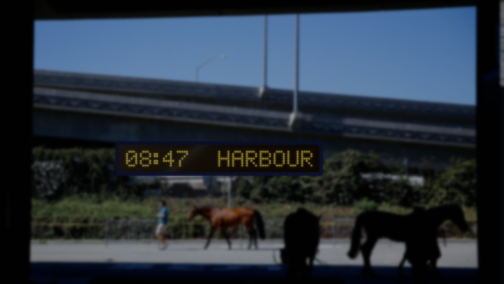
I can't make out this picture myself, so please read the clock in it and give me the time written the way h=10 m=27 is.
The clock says h=8 m=47
